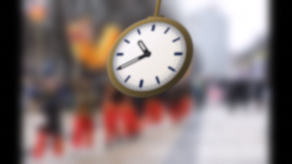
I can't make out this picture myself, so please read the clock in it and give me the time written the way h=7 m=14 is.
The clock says h=10 m=40
